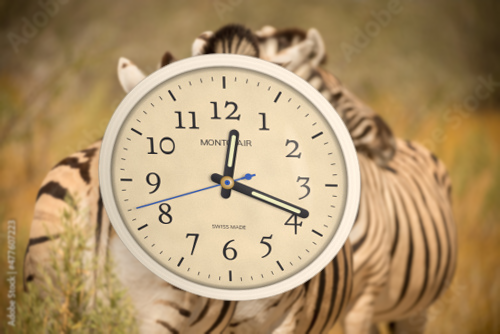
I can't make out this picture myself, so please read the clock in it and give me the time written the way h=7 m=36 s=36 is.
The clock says h=12 m=18 s=42
